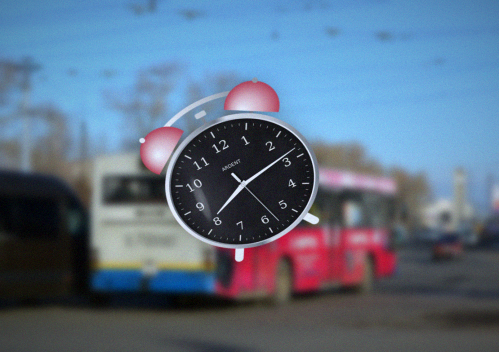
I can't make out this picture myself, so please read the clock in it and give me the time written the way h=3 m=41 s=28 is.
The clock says h=8 m=13 s=28
